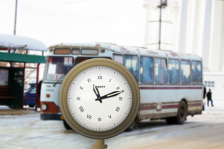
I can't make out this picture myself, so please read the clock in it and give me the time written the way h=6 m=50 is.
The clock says h=11 m=12
